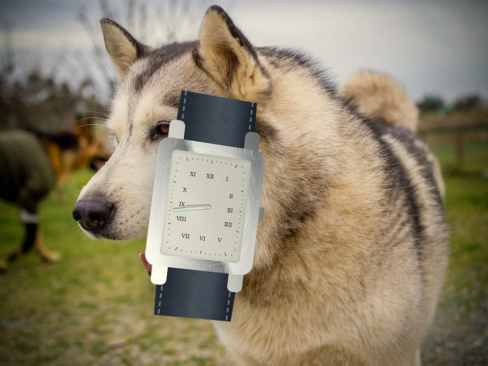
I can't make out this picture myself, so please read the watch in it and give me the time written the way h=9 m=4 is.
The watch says h=8 m=43
